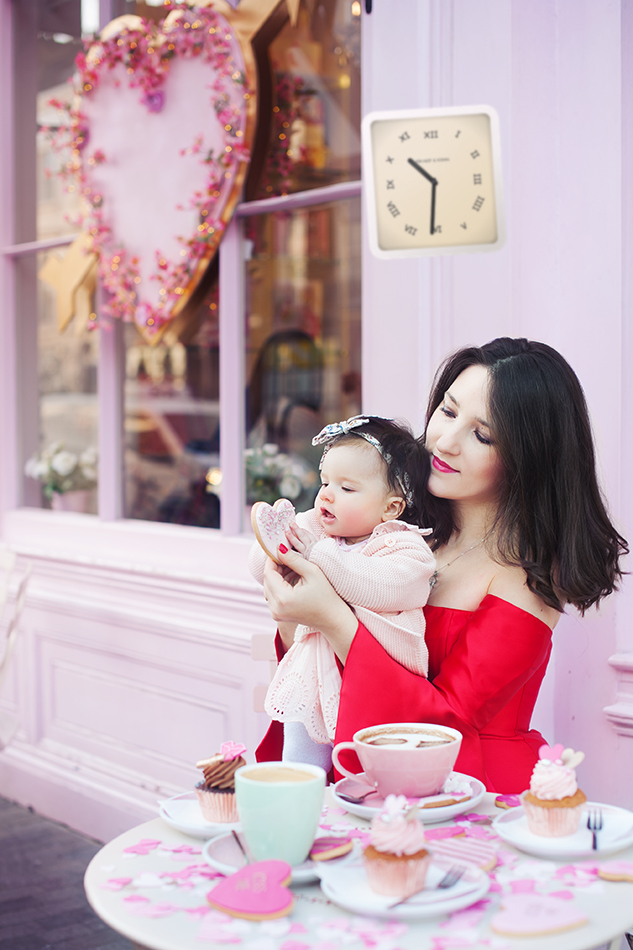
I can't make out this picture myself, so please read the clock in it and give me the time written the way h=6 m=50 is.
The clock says h=10 m=31
